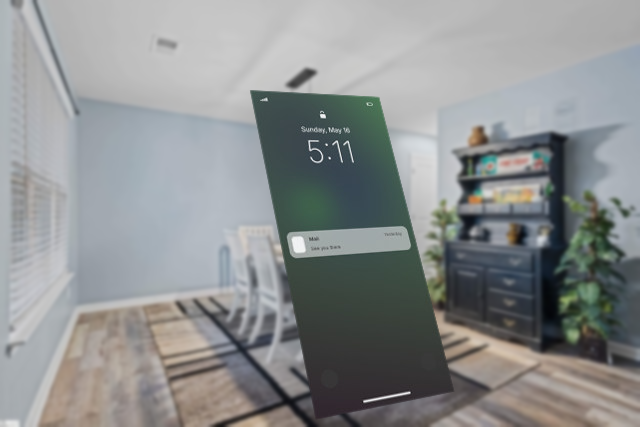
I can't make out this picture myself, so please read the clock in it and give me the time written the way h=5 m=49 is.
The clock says h=5 m=11
